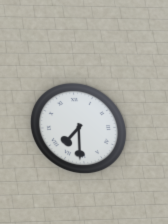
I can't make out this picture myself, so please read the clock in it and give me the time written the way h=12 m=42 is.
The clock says h=7 m=31
